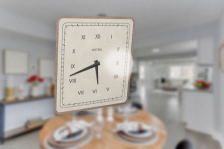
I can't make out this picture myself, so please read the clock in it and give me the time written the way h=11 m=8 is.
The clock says h=5 m=42
